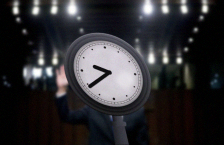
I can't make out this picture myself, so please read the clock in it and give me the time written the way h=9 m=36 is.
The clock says h=9 m=39
